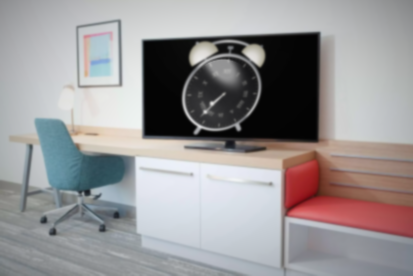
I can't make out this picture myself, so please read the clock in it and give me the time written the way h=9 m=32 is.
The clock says h=7 m=37
